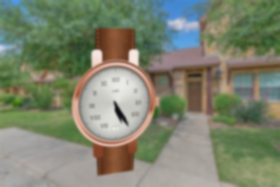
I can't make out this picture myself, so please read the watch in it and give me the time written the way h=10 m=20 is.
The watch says h=5 m=25
